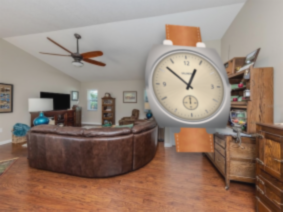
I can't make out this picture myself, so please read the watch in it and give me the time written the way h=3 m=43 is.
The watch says h=12 m=52
